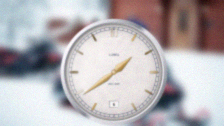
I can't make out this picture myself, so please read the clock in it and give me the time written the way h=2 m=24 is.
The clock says h=1 m=39
